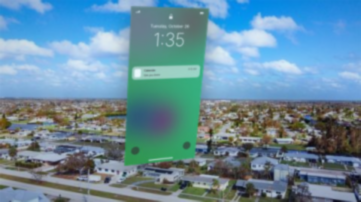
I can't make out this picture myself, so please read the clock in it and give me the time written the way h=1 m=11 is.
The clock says h=1 m=35
